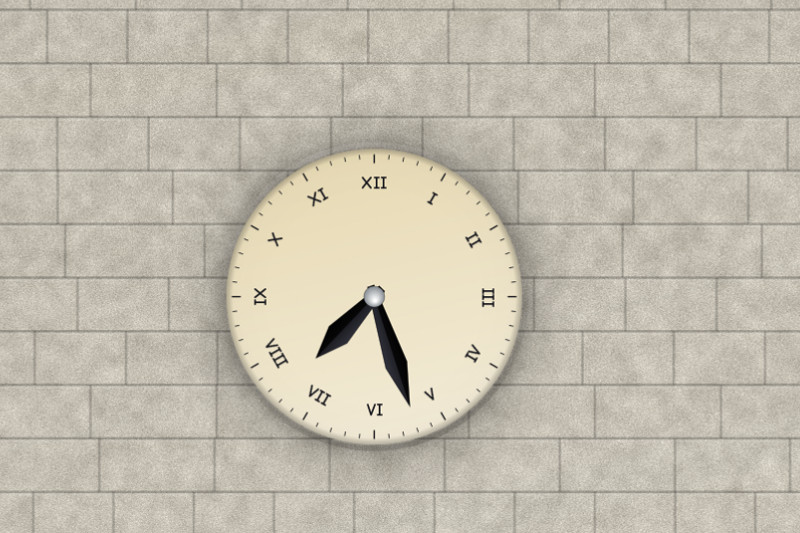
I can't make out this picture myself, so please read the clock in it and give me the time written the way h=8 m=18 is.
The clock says h=7 m=27
